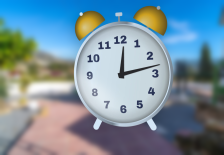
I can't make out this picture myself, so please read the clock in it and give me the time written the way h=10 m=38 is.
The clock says h=12 m=13
